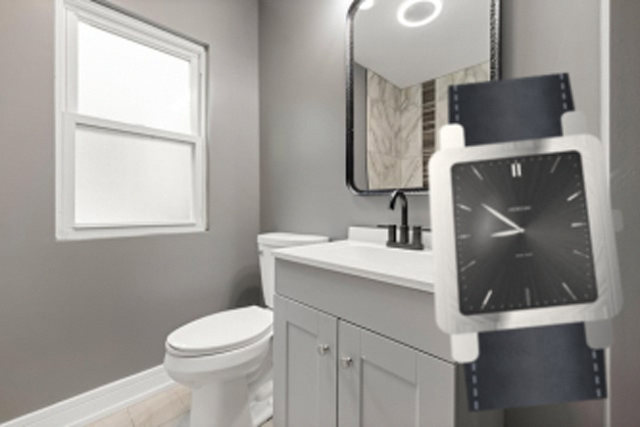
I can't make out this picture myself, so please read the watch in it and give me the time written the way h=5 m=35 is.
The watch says h=8 m=52
